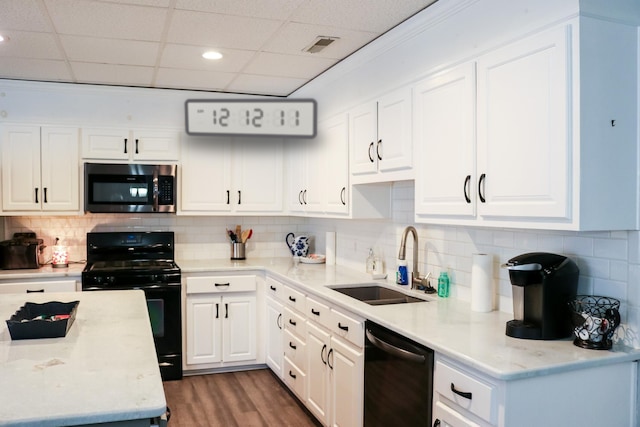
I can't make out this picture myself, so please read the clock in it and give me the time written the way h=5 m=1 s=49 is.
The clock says h=12 m=12 s=11
